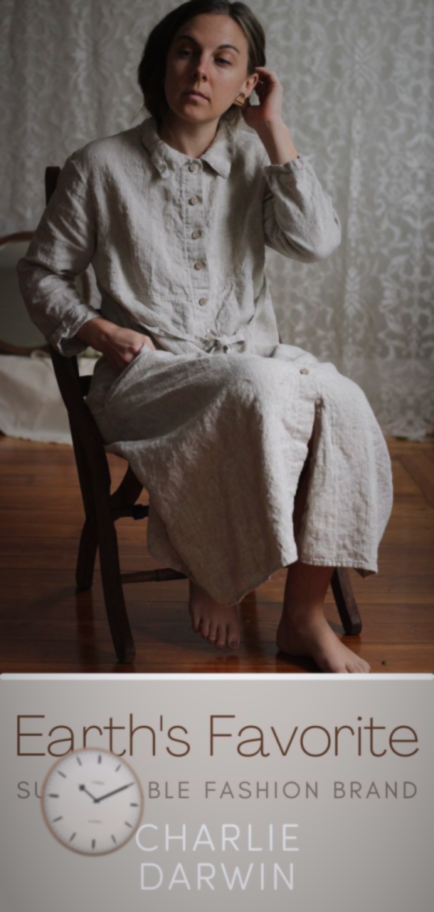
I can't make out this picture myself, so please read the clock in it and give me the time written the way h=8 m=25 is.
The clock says h=10 m=10
